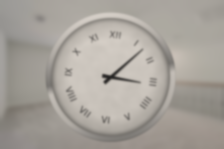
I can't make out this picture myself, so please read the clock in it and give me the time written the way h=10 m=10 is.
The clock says h=3 m=7
